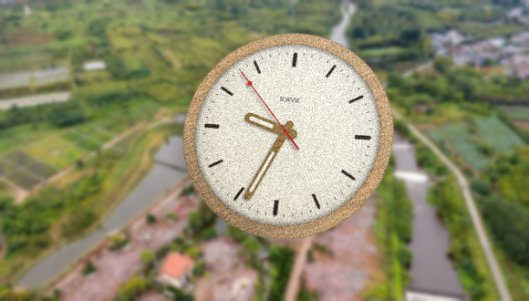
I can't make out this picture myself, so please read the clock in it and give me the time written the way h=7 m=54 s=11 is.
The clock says h=9 m=33 s=53
